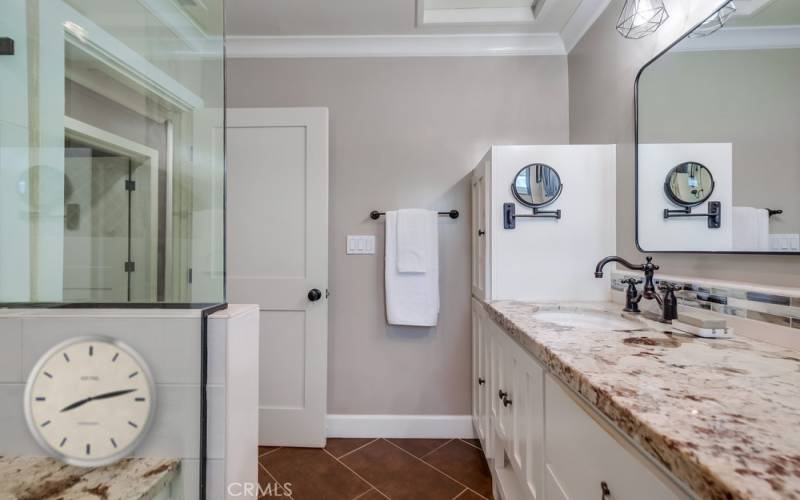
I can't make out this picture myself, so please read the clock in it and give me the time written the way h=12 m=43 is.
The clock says h=8 m=13
